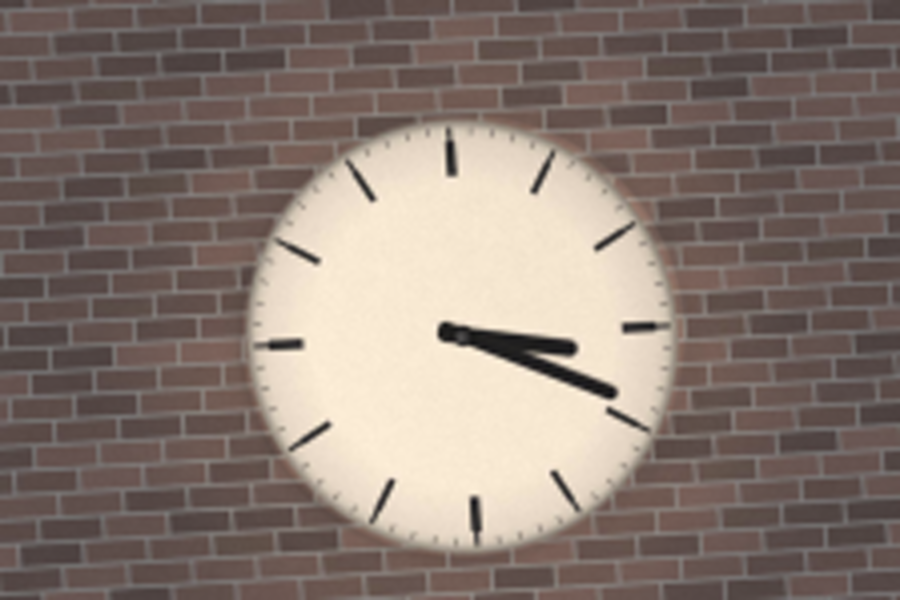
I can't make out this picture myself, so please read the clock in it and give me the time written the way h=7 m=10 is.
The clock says h=3 m=19
